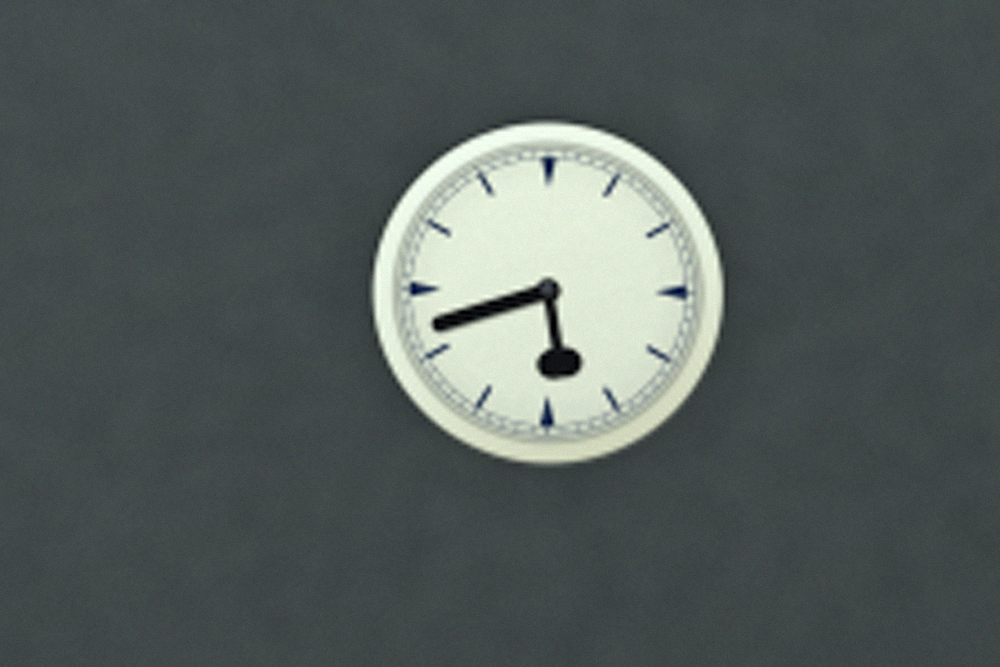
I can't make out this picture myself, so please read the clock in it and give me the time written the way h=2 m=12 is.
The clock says h=5 m=42
